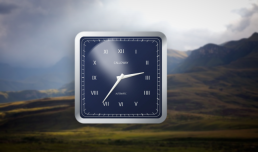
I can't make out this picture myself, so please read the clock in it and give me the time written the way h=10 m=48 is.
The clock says h=2 m=36
